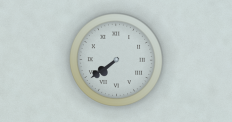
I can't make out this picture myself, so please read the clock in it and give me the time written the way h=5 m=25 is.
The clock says h=7 m=39
